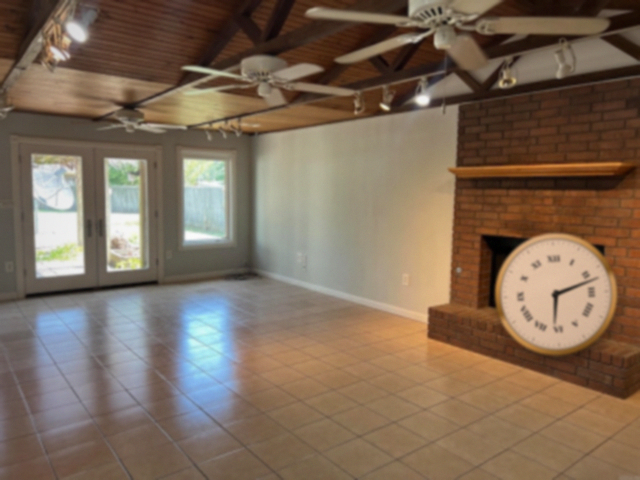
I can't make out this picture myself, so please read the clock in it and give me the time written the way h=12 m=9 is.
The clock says h=6 m=12
